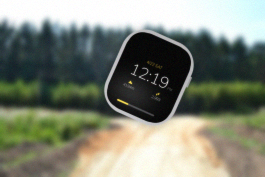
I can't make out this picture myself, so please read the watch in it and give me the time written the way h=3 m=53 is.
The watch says h=12 m=19
